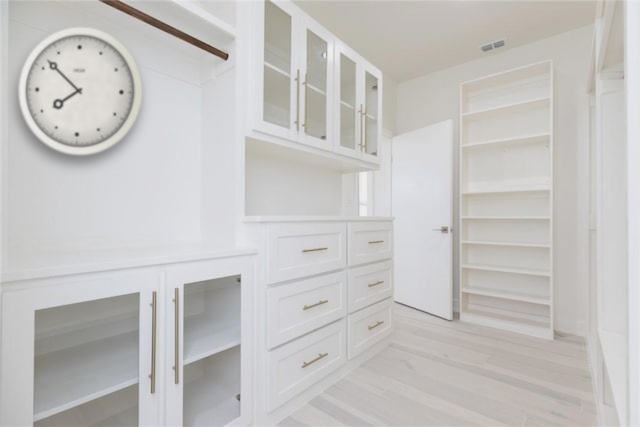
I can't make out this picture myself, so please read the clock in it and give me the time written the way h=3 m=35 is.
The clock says h=7 m=52
